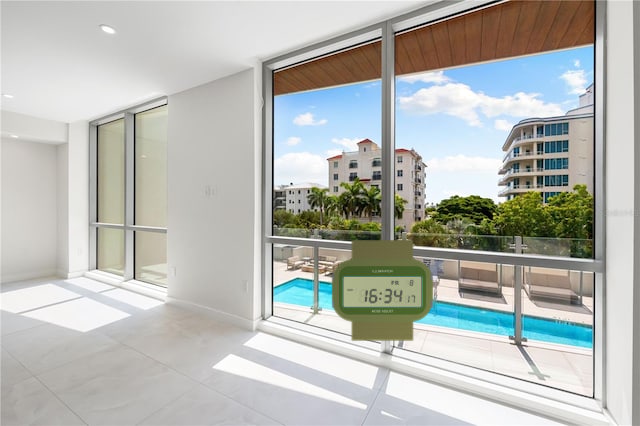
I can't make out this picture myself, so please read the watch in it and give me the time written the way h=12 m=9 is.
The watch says h=16 m=34
